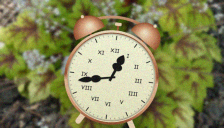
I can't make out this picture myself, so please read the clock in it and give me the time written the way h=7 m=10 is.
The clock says h=12 m=43
